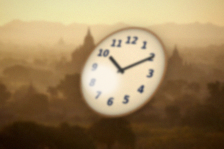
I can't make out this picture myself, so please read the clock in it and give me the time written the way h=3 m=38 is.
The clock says h=10 m=10
